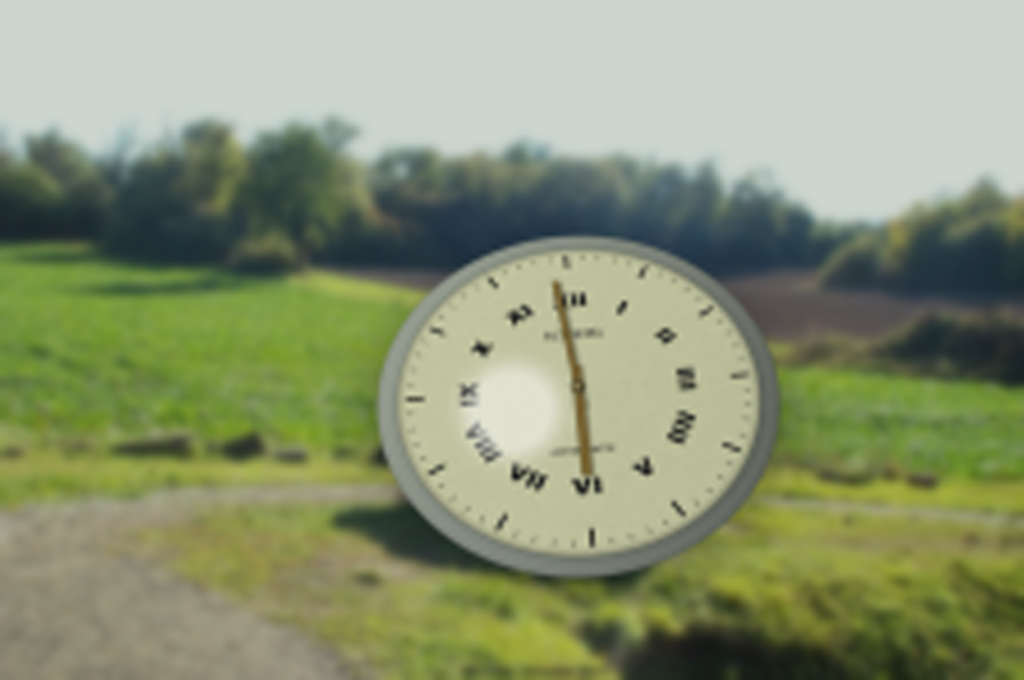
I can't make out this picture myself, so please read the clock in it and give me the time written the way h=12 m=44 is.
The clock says h=5 m=59
